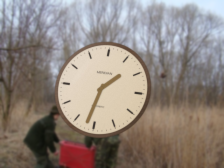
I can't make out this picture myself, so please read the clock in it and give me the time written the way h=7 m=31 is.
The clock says h=1 m=32
